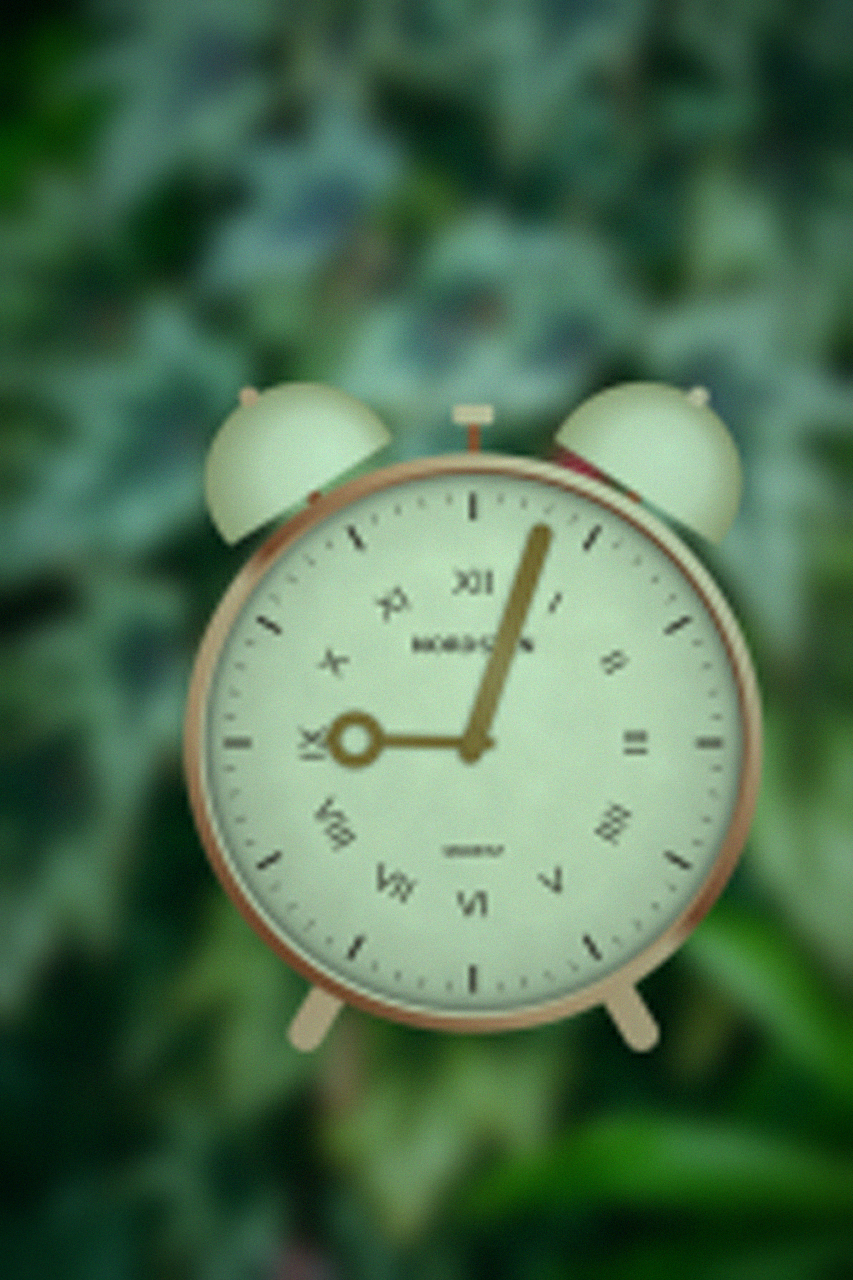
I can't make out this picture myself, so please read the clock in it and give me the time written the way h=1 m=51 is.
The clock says h=9 m=3
